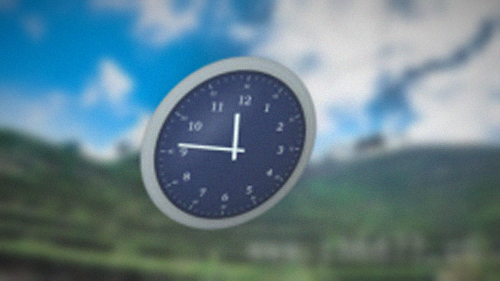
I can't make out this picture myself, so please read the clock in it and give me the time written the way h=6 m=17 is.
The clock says h=11 m=46
